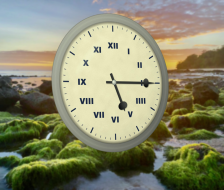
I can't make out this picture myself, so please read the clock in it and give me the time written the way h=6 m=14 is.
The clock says h=5 m=15
